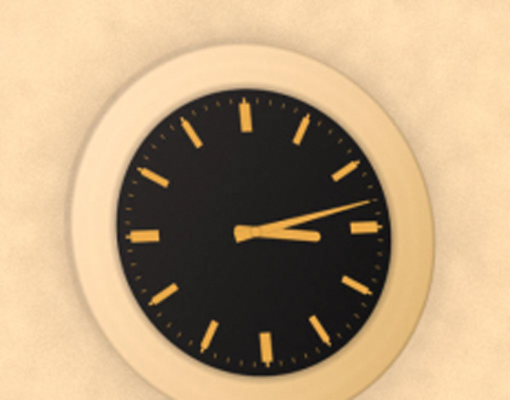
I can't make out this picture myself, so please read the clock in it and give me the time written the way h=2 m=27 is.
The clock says h=3 m=13
